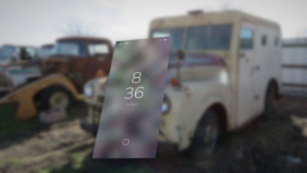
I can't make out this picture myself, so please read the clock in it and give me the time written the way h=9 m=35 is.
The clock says h=8 m=36
